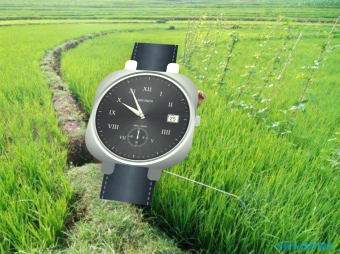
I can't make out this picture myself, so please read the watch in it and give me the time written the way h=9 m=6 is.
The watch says h=9 m=55
